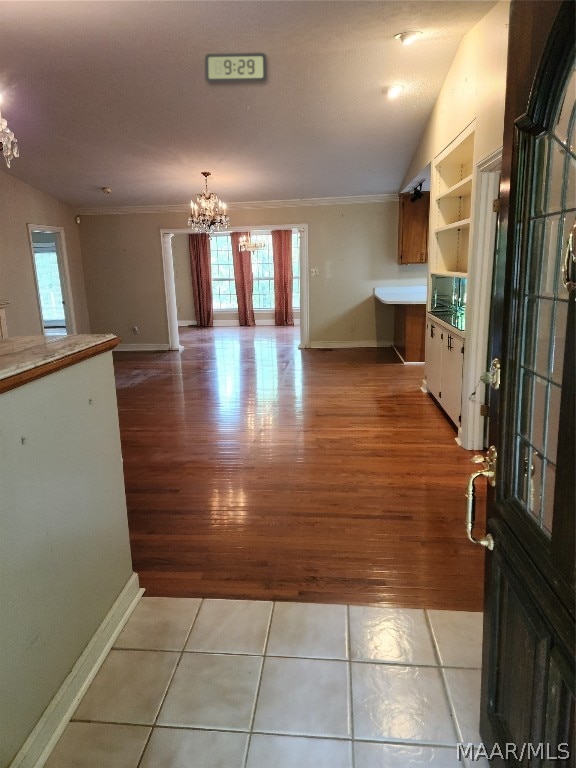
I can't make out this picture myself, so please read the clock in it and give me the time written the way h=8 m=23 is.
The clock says h=9 m=29
